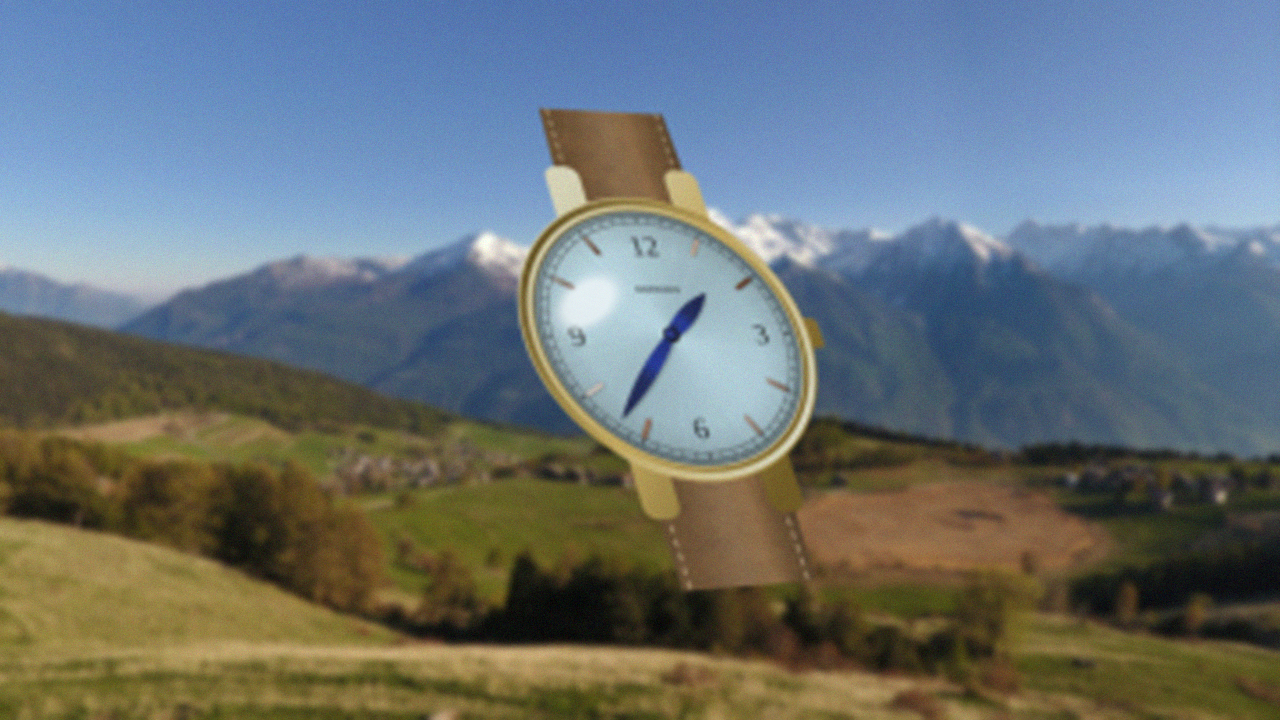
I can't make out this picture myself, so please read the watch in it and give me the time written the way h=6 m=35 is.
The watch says h=1 m=37
